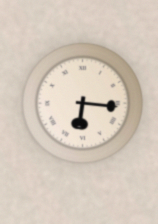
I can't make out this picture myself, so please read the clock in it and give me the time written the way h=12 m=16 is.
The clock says h=6 m=16
